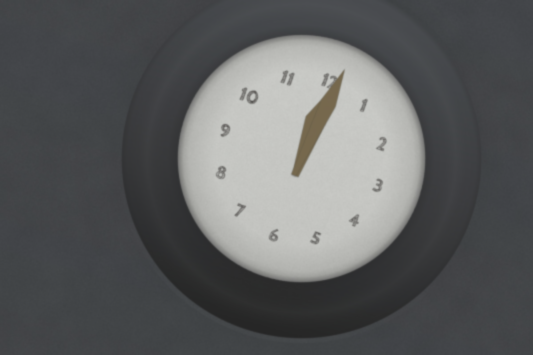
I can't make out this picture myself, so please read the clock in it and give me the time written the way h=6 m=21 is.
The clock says h=12 m=1
